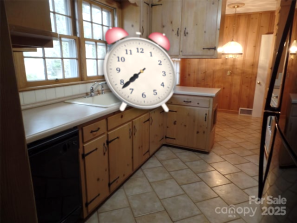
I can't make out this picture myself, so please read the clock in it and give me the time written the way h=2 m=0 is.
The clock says h=7 m=38
